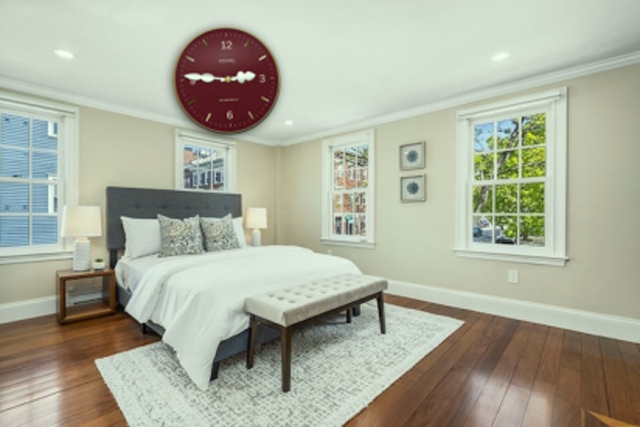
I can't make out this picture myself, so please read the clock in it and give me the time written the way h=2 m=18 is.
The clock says h=2 m=46
